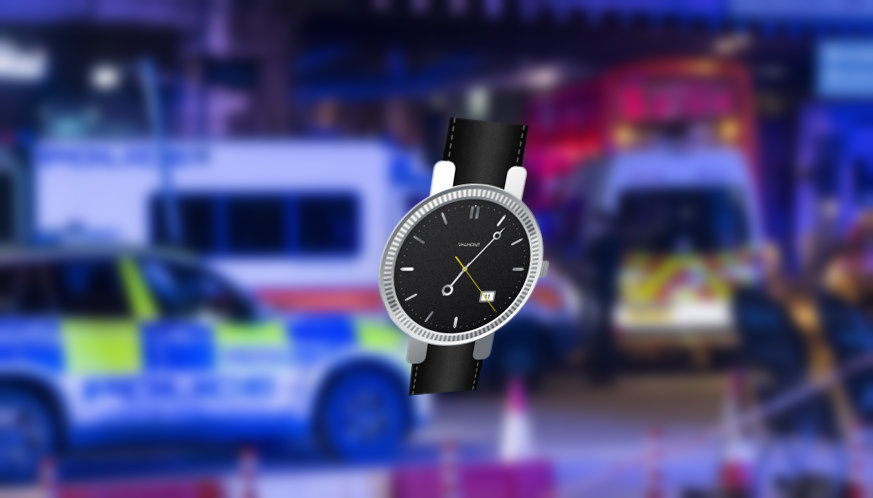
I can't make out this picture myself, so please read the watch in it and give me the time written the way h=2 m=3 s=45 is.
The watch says h=7 m=6 s=23
